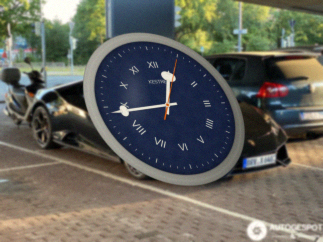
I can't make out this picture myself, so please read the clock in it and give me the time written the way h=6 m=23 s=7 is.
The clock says h=12 m=44 s=5
